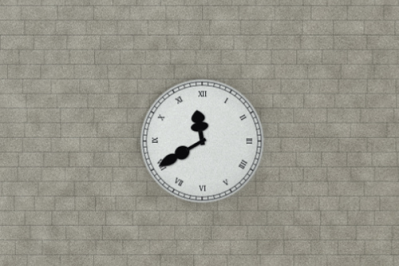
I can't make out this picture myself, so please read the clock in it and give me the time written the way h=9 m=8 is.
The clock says h=11 m=40
